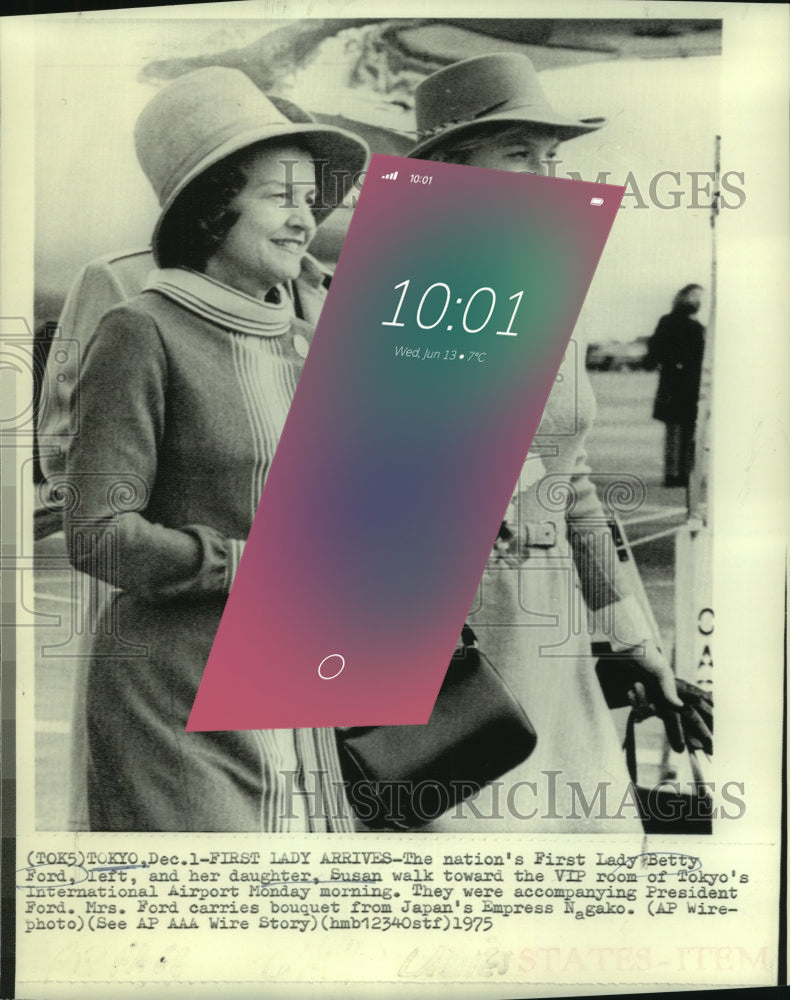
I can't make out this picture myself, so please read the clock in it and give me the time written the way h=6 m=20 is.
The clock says h=10 m=1
